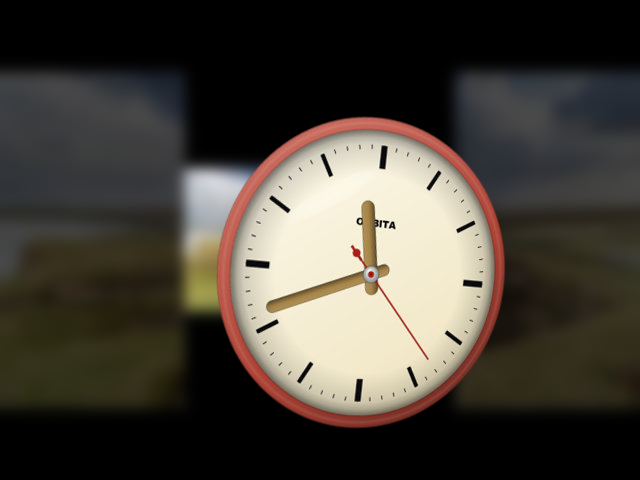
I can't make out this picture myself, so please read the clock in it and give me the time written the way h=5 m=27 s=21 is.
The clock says h=11 m=41 s=23
